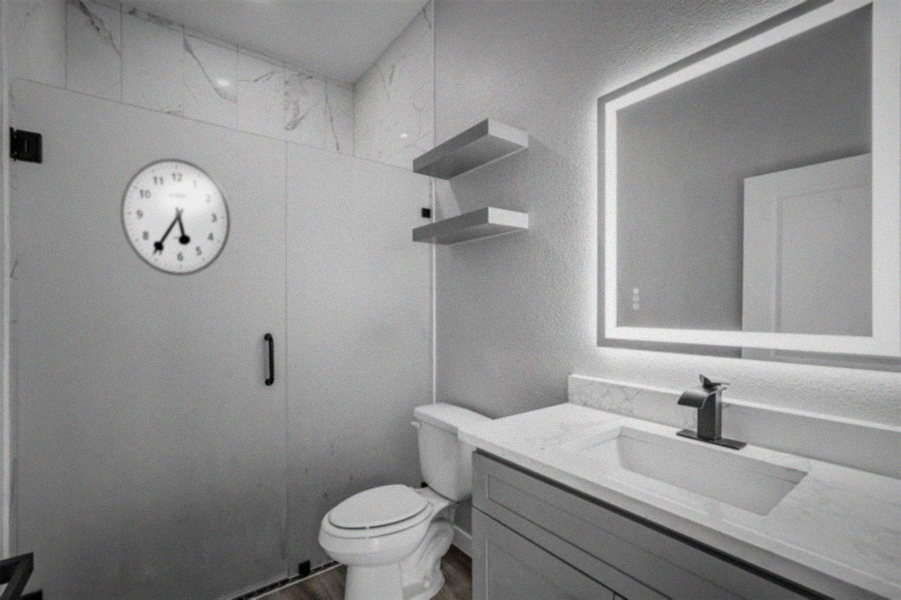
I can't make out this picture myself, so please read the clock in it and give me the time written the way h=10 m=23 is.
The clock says h=5 m=36
